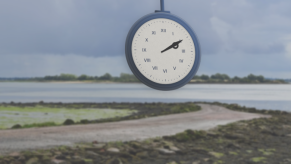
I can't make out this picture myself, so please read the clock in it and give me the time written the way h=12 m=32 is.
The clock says h=2 m=10
